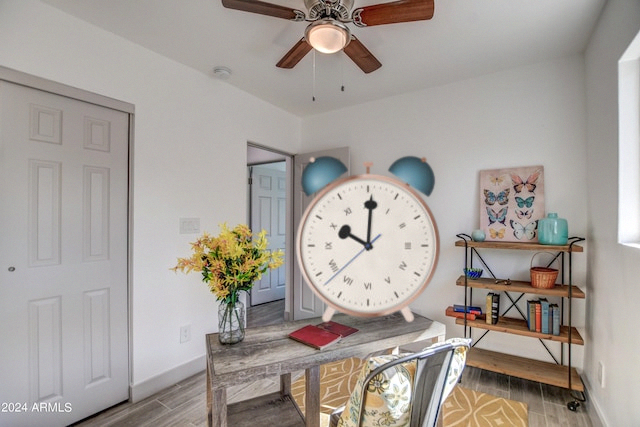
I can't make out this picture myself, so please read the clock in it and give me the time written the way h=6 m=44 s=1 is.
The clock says h=10 m=0 s=38
